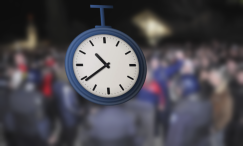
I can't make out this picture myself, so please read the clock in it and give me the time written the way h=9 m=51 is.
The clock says h=10 m=39
